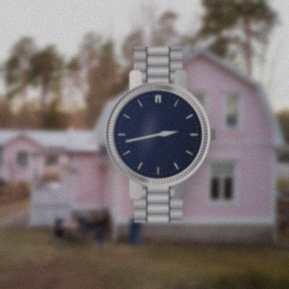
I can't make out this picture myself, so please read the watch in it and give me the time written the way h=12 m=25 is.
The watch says h=2 m=43
